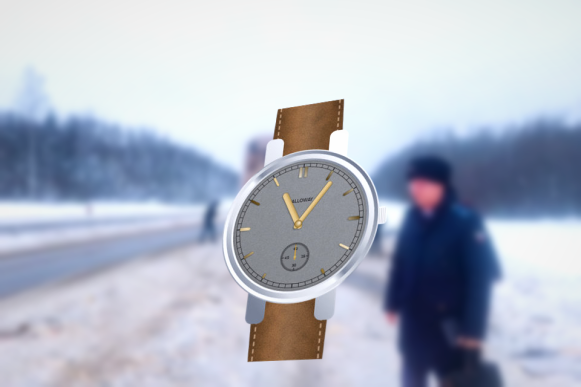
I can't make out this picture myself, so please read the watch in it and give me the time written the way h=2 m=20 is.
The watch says h=11 m=6
